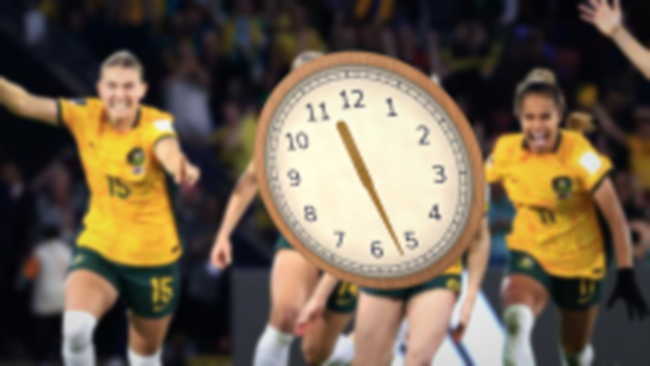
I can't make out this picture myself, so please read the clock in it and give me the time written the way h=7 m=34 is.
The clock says h=11 m=27
